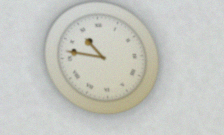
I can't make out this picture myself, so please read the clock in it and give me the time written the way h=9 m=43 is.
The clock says h=10 m=47
